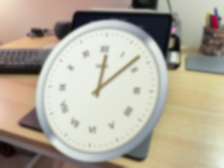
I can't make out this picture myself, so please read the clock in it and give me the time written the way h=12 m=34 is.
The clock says h=12 m=8
